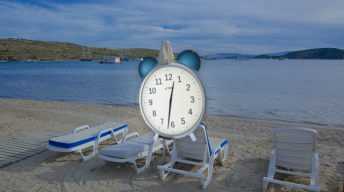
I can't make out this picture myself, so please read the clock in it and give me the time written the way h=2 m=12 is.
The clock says h=12 m=32
